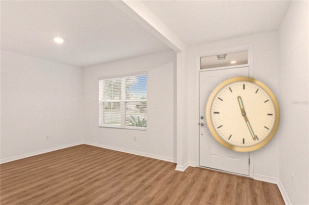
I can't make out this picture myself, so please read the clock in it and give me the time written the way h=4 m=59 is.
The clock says h=11 m=26
